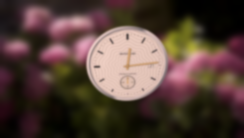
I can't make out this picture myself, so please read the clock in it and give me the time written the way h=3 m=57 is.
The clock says h=12 m=14
